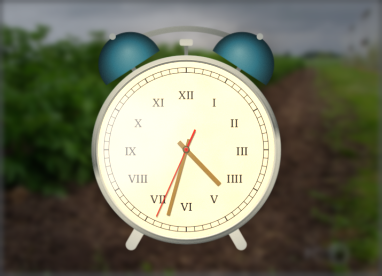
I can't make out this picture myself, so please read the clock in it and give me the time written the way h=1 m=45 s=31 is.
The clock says h=4 m=32 s=34
